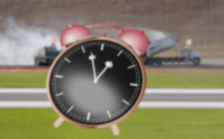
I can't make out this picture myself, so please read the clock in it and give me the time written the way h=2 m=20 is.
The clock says h=12 m=57
